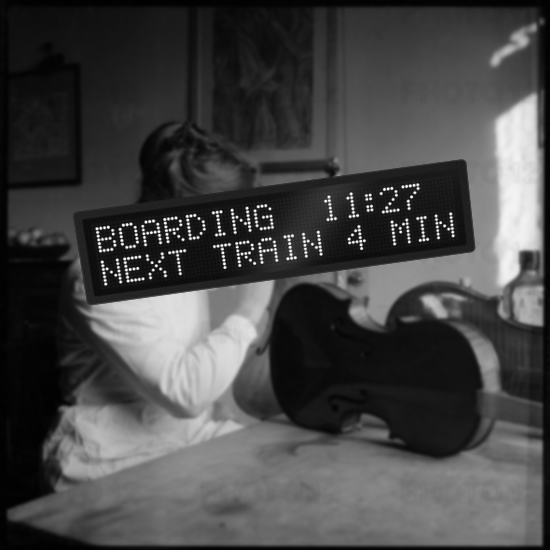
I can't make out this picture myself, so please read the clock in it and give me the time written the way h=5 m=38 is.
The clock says h=11 m=27
